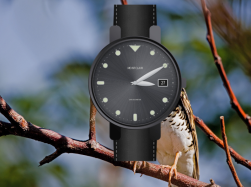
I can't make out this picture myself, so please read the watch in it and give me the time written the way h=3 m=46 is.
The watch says h=3 m=10
